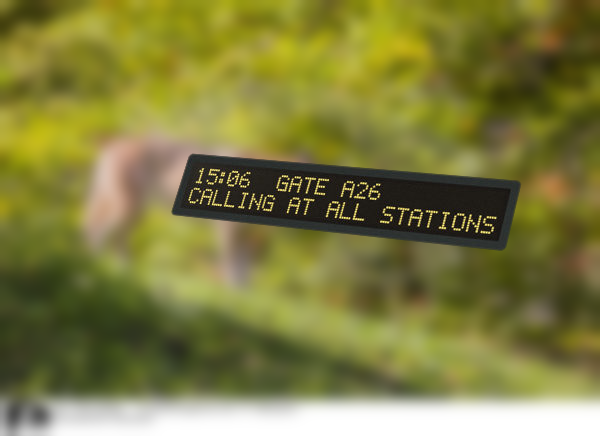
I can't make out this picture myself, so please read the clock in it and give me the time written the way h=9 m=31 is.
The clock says h=15 m=6
